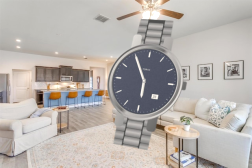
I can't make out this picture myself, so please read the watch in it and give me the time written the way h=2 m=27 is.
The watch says h=5 m=55
